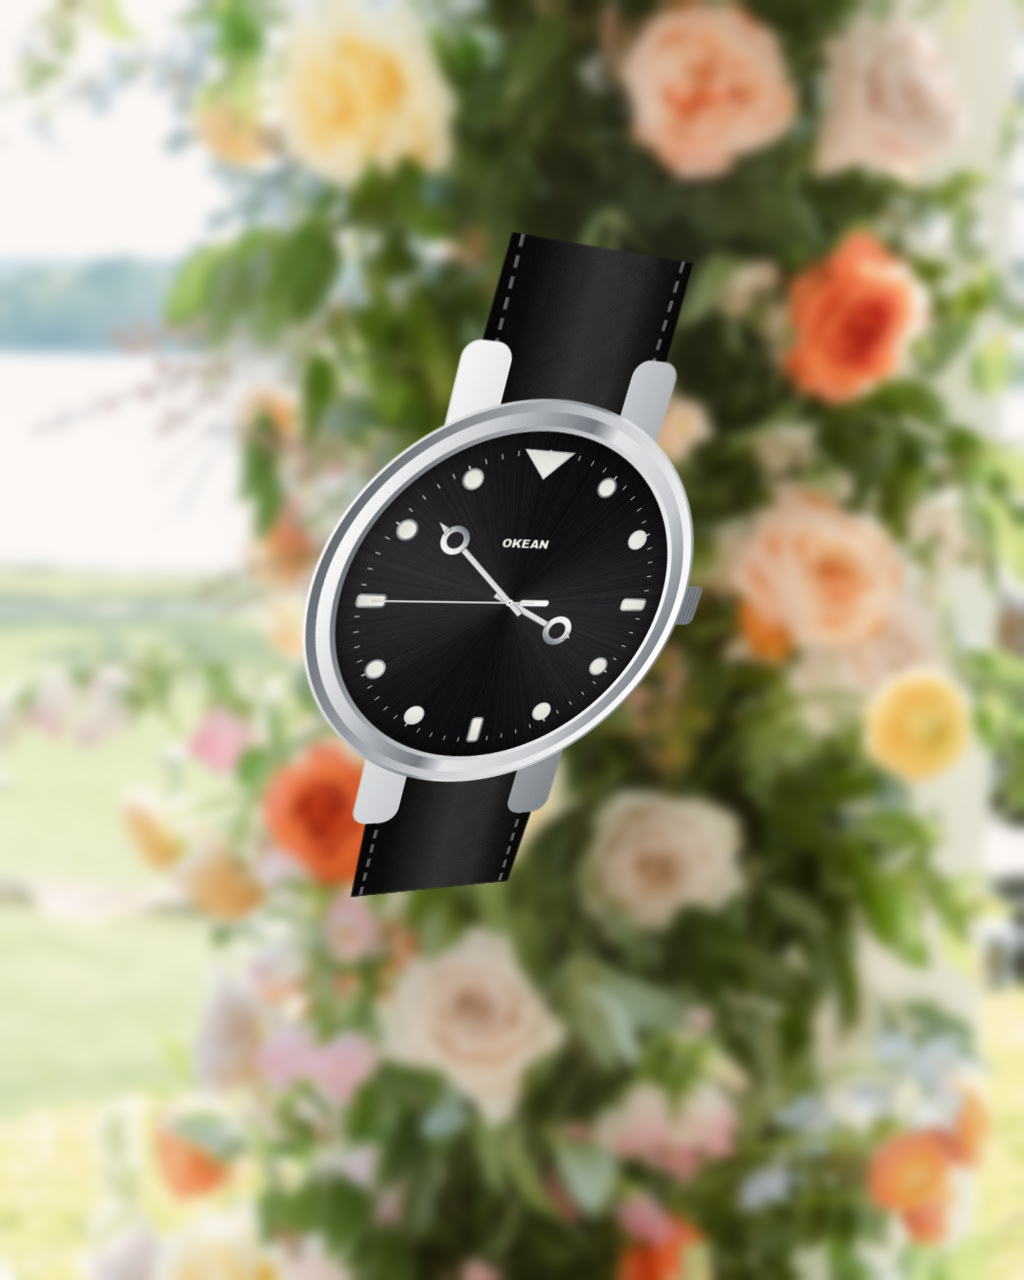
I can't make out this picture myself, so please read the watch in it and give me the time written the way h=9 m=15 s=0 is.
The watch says h=3 m=51 s=45
